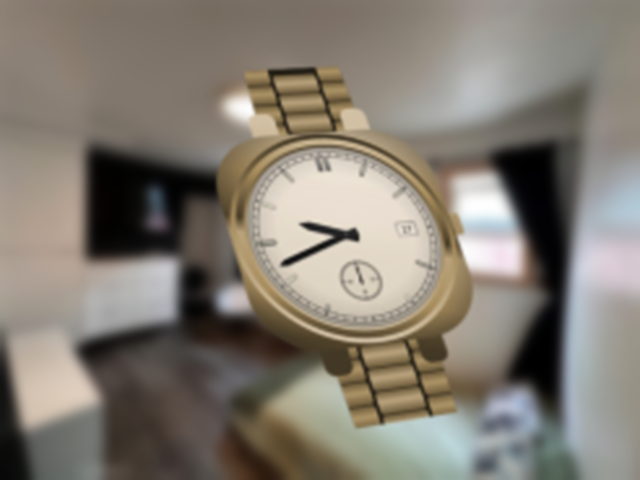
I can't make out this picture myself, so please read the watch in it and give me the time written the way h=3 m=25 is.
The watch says h=9 m=42
